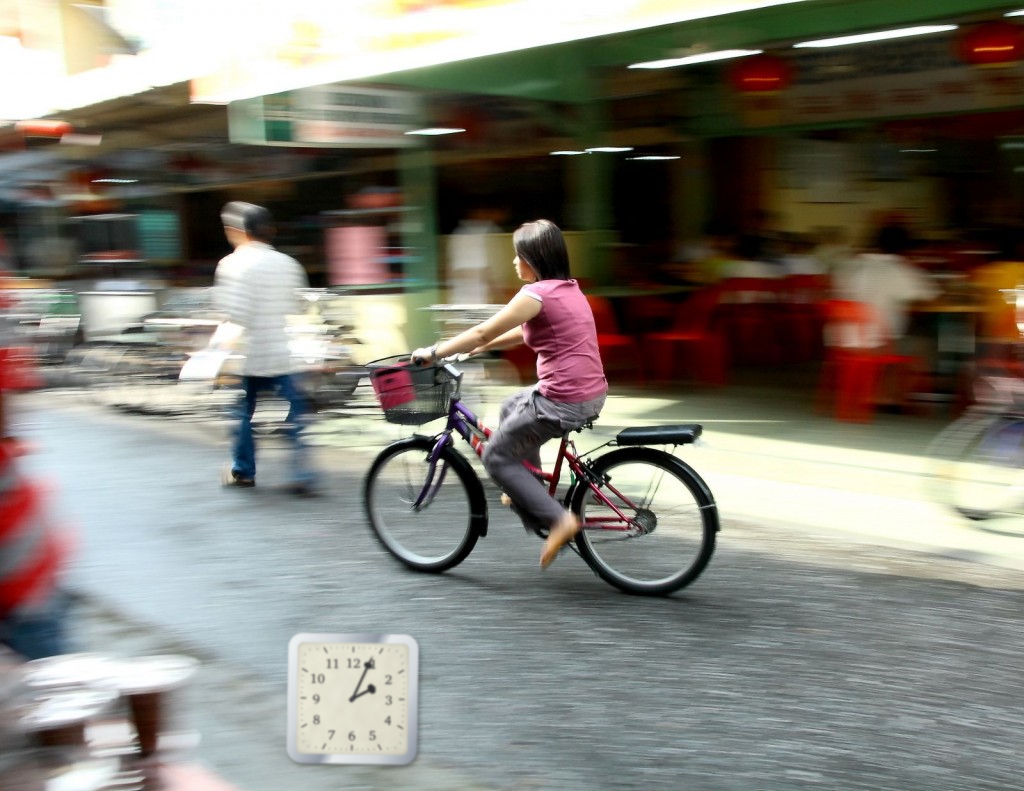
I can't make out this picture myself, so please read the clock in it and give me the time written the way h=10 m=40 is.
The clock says h=2 m=4
